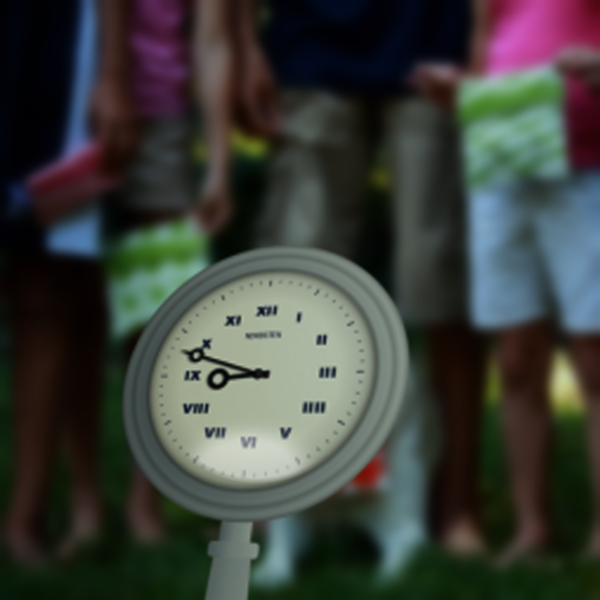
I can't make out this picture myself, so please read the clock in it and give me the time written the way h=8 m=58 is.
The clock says h=8 m=48
